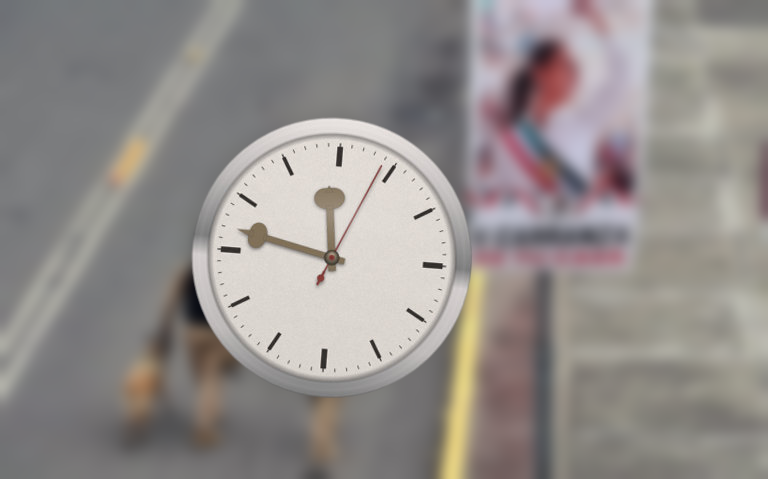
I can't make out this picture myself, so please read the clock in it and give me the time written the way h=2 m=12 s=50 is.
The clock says h=11 m=47 s=4
